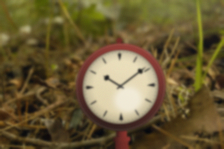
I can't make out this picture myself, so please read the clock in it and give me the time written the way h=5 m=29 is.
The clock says h=10 m=9
